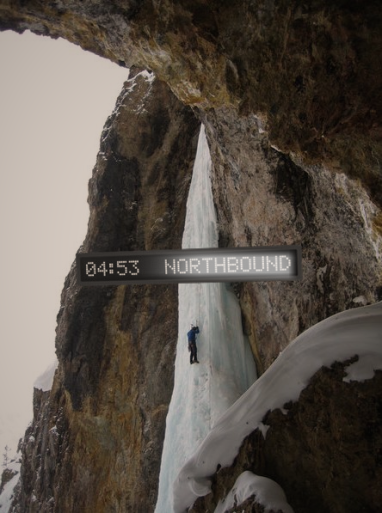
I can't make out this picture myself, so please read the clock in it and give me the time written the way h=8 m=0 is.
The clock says h=4 m=53
